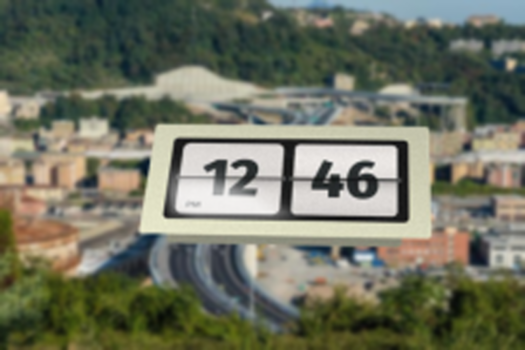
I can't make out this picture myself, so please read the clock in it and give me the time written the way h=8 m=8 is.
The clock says h=12 m=46
